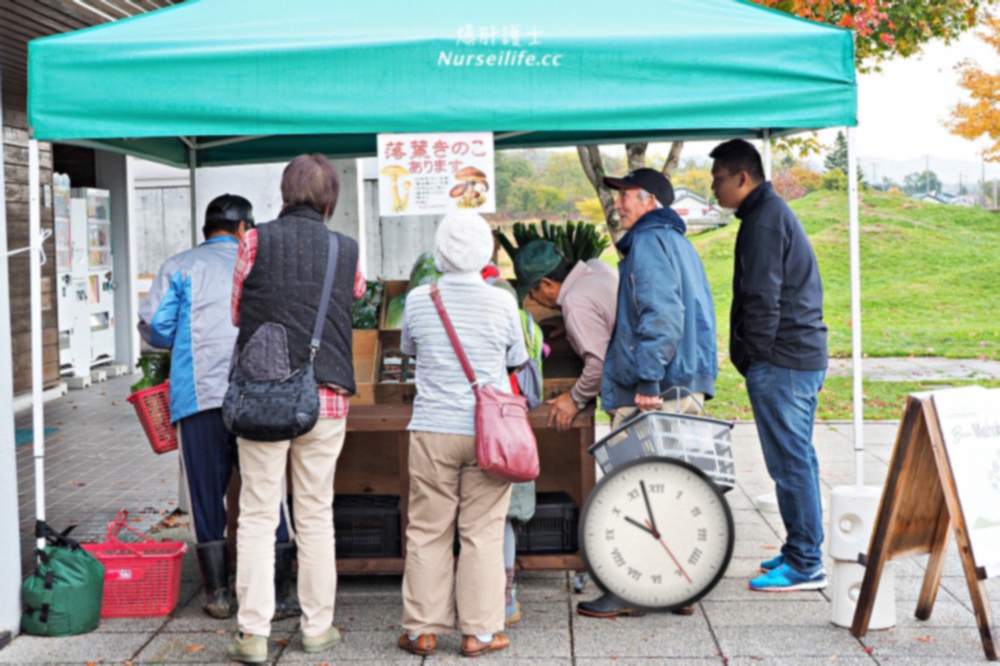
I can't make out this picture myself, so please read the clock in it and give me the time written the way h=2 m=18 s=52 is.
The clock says h=9 m=57 s=24
